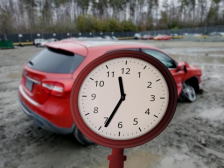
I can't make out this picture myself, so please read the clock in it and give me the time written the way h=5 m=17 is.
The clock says h=11 m=34
